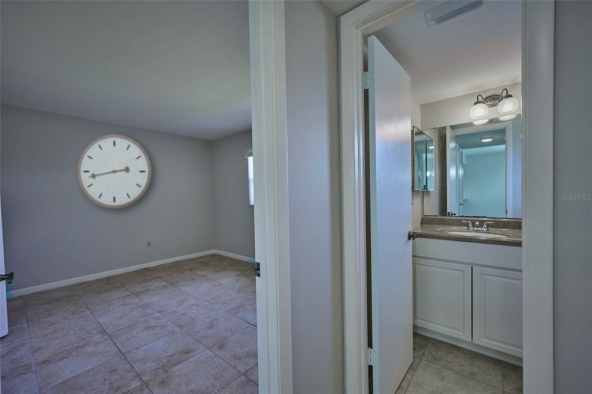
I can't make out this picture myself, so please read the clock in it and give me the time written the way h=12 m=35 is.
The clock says h=2 m=43
